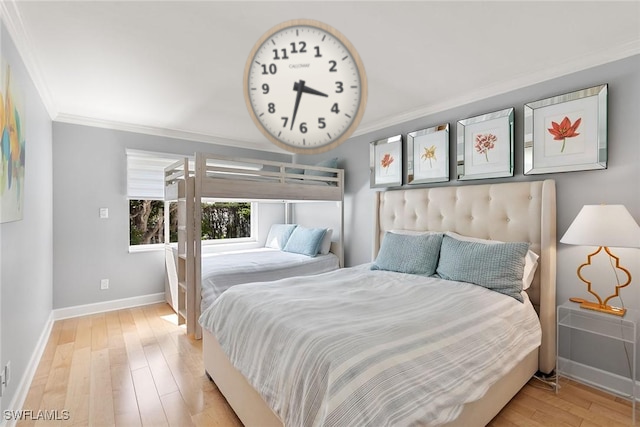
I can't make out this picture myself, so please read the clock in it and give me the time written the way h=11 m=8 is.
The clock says h=3 m=33
